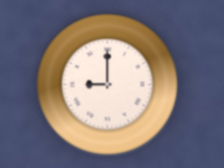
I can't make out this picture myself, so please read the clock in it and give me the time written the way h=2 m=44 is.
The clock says h=9 m=0
